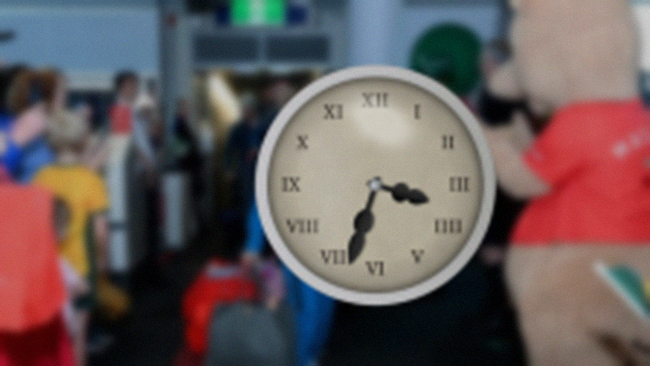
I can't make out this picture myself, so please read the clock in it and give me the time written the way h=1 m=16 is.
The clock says h=3 m=33
